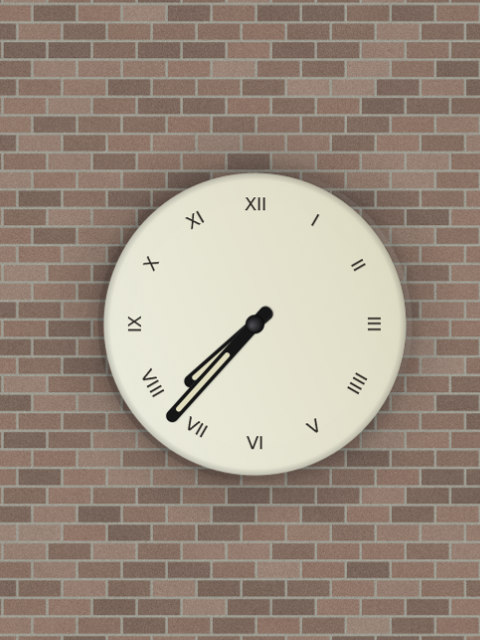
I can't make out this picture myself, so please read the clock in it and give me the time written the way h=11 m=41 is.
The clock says h=7 m=37
